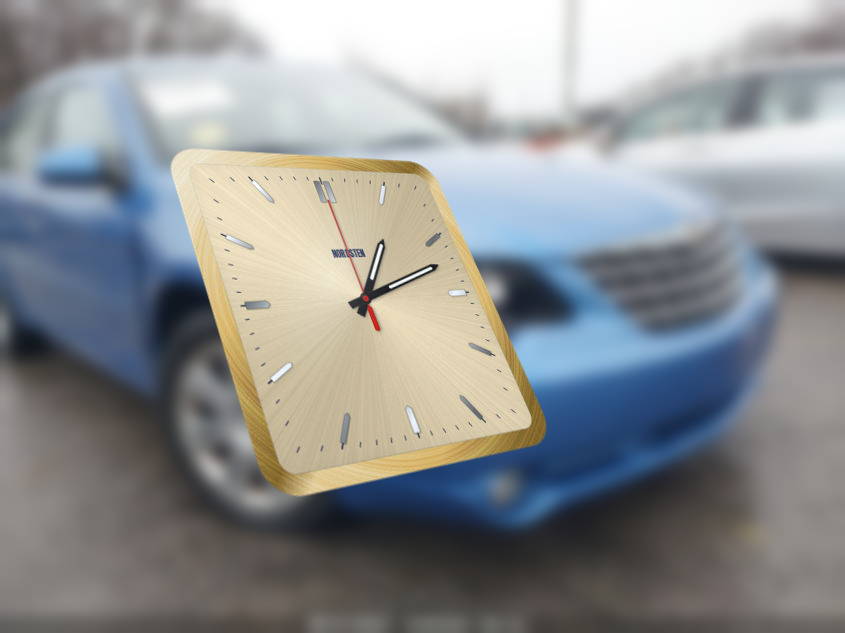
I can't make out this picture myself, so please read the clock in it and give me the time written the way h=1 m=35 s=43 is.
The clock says h=1 m=12 s=0
